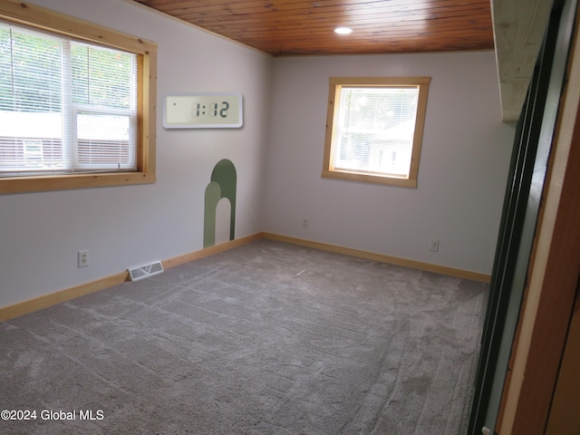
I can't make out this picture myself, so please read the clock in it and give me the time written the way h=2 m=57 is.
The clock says h=1 m=12
